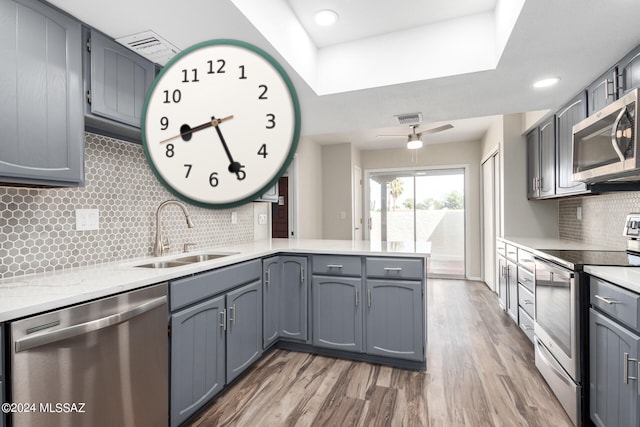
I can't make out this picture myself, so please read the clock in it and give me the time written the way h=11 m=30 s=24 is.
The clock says h=8 m=25 s=42
